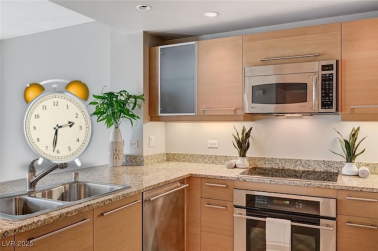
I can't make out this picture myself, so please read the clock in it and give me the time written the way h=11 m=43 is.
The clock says h=2 m=32
